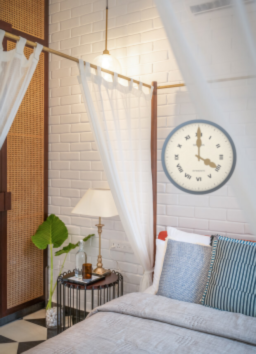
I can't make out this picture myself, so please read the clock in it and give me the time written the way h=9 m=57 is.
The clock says h=4 m=0
